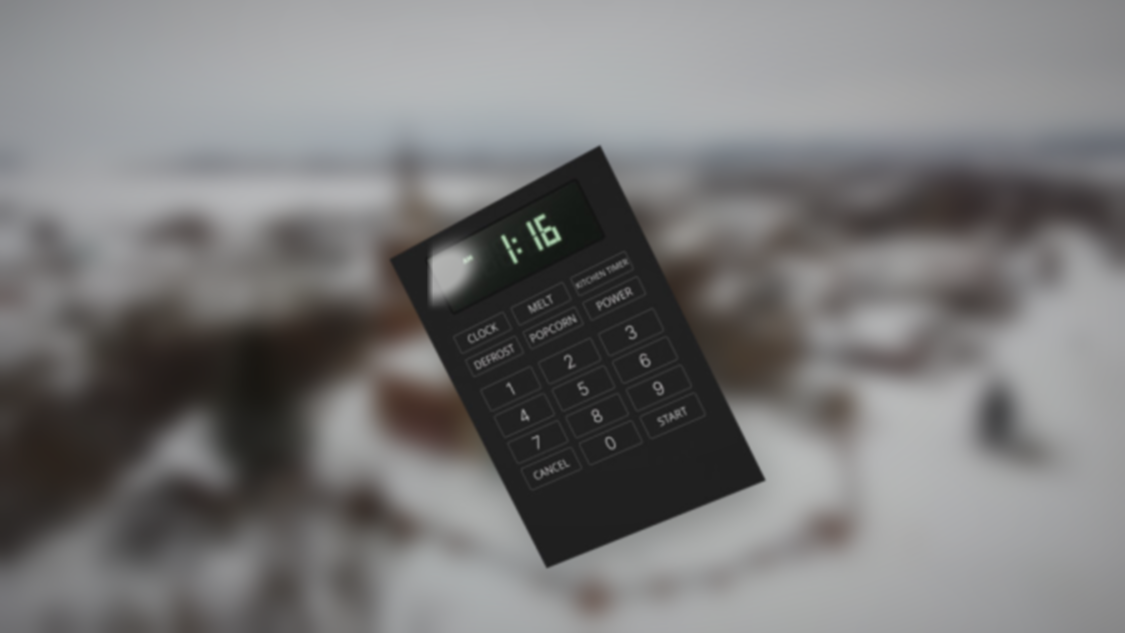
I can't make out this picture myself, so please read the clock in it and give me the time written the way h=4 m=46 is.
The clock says h=1 m=16
